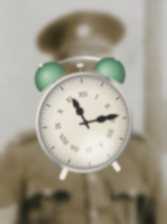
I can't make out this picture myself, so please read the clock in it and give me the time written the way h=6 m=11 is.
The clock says h=11 m=14
